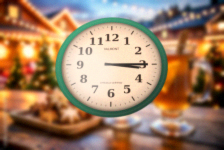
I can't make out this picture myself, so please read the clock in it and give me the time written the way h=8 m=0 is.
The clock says h=3 m=15
